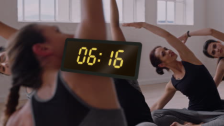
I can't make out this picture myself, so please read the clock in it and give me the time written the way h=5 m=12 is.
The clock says h=6 m=16
